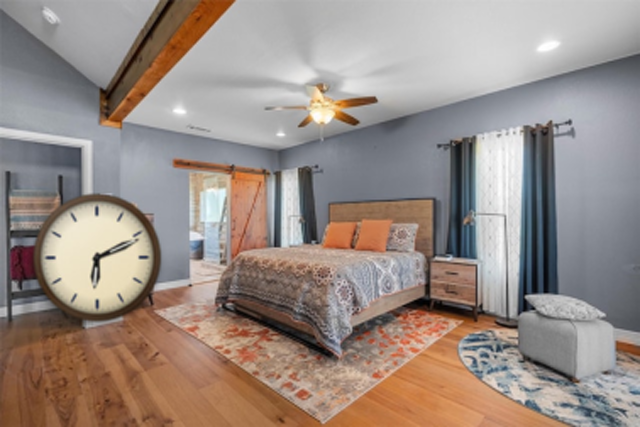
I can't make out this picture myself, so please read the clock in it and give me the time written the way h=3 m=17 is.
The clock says h=6 m=11
